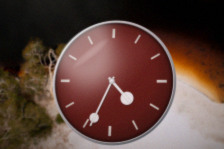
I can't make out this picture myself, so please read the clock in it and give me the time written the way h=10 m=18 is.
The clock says h=4 m=34
